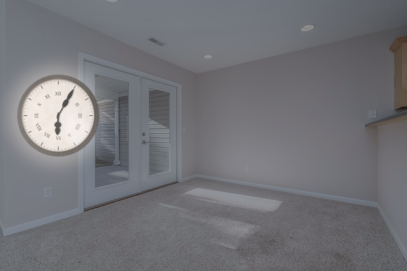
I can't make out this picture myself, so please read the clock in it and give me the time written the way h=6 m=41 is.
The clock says h=6 m=5
